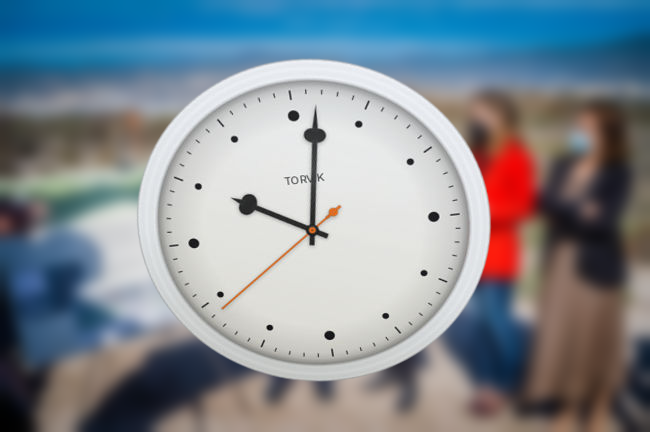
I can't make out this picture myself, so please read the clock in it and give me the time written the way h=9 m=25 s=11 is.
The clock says h=10 m=1 s=39
